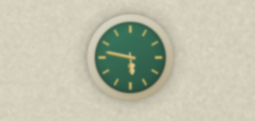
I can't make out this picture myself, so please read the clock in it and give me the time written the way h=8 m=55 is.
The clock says h=5 m=47
